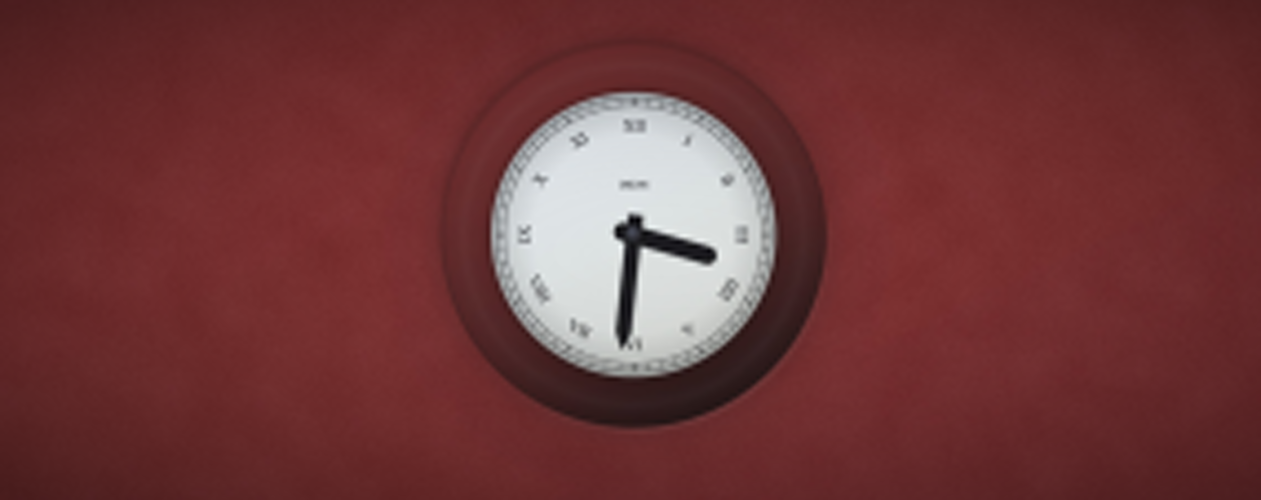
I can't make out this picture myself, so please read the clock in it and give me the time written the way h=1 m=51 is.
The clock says h=3 m=31
